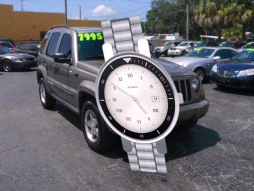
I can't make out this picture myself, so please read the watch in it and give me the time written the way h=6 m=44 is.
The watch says h=4 m=51
